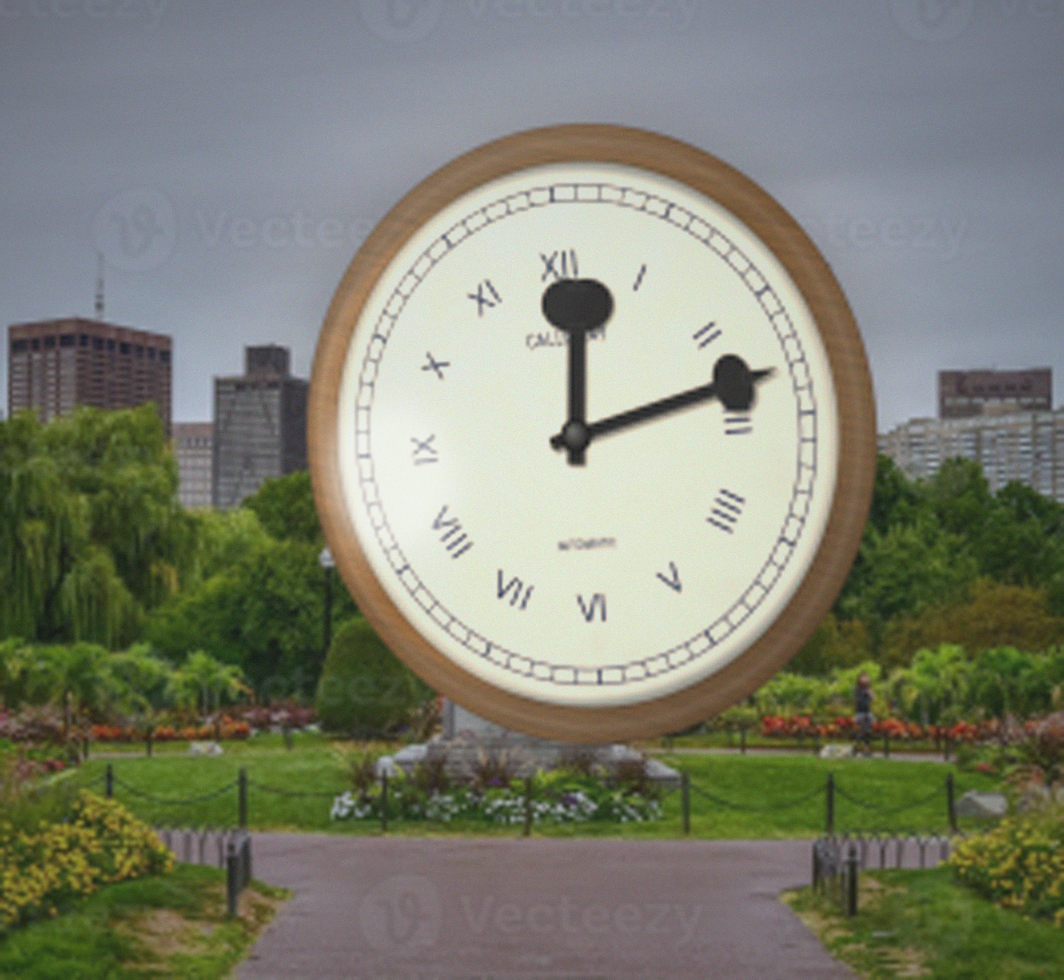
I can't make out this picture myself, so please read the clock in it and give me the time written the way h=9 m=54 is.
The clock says h=12 m=13
